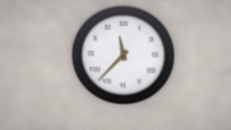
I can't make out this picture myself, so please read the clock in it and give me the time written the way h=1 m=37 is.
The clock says h=11 m=37
